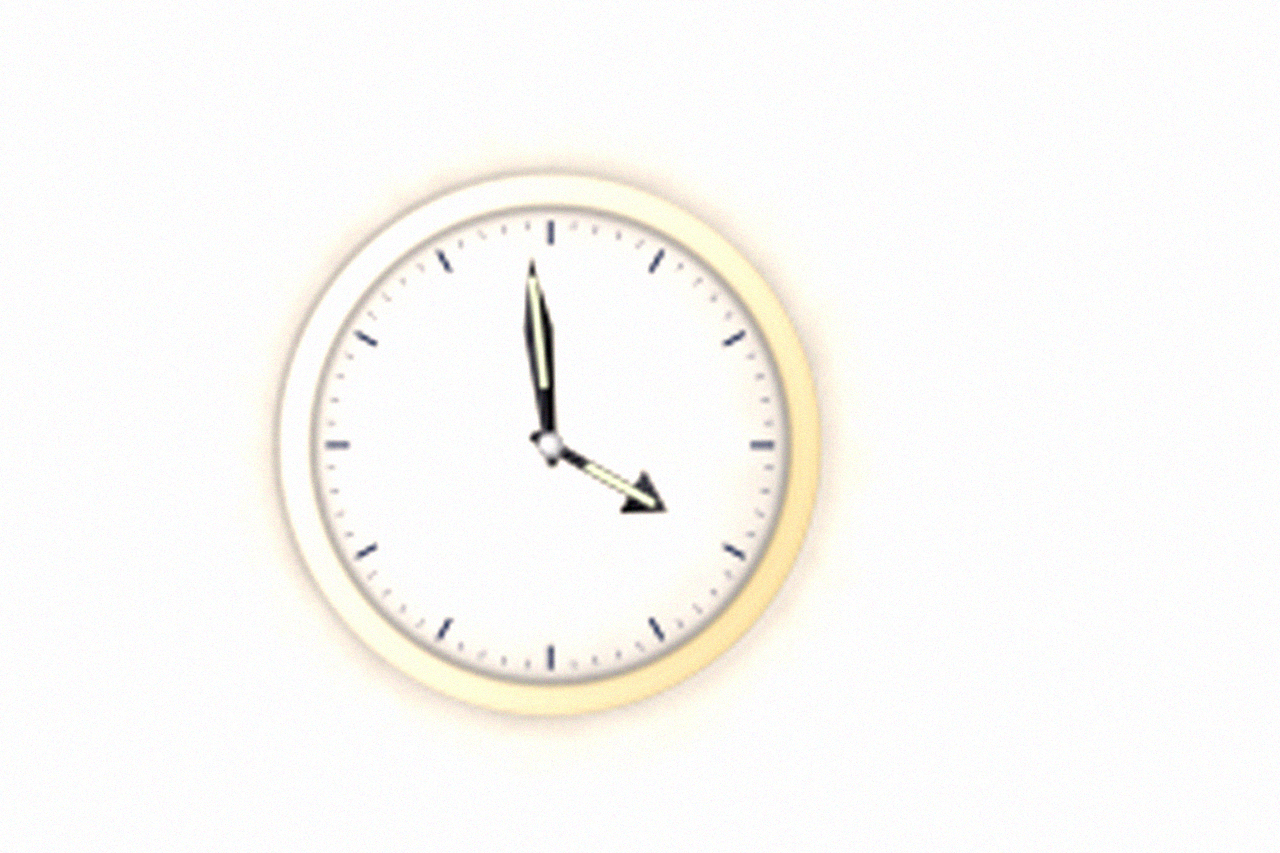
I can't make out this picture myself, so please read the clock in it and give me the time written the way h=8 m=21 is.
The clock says h=3 m=59
